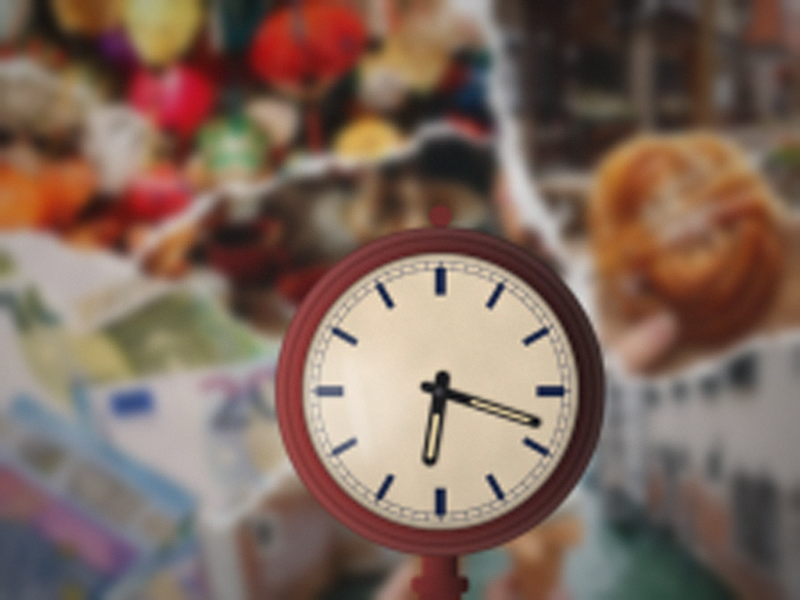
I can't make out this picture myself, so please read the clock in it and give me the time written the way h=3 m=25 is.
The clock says h=6 m=18
